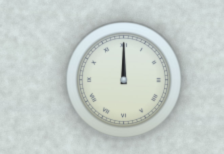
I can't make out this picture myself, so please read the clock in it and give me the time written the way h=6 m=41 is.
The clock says h=12 m=0
